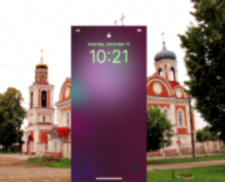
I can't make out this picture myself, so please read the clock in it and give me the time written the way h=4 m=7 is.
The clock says h=10 m=21
